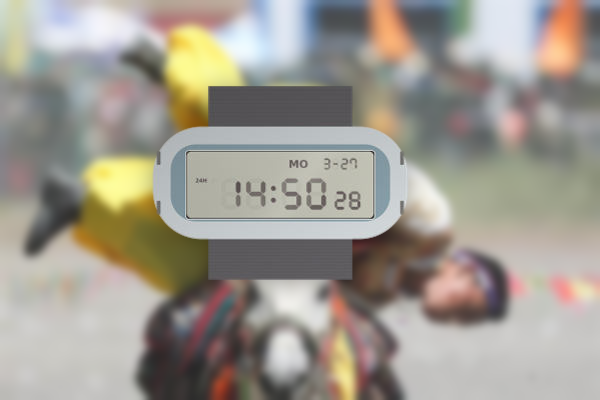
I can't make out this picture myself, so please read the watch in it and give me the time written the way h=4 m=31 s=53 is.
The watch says h=14 m=50 s=28
